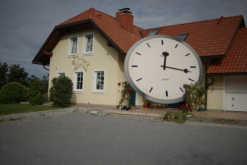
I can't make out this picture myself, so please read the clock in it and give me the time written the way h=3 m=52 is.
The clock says h=12 m=17
